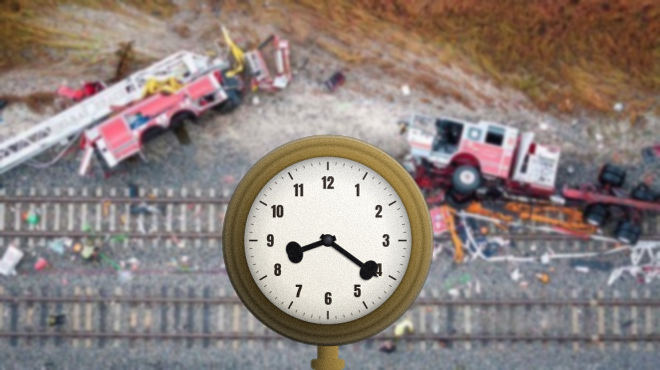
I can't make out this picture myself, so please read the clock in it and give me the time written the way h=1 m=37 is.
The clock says h=8 m=21
